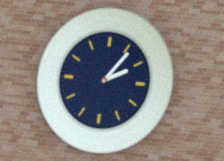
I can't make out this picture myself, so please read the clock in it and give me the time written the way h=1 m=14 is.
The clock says h=2 m=6
